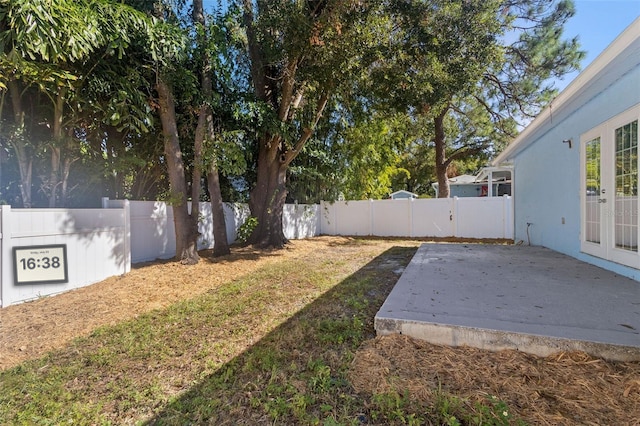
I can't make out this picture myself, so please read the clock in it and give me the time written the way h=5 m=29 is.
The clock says h=16 m=38
